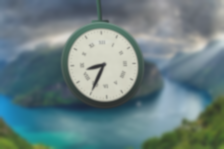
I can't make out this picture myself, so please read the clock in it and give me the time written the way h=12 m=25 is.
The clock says h=8 m=35
